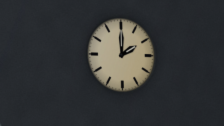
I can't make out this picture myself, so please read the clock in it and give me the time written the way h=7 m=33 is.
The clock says h=2 m=0
